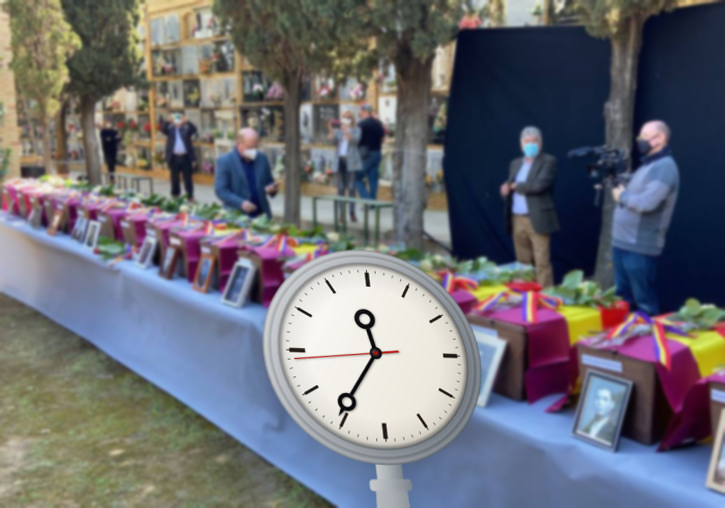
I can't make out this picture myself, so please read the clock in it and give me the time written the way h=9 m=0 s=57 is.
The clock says h=11 m=35 s=44
